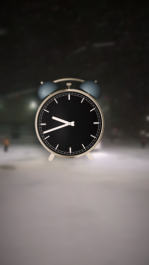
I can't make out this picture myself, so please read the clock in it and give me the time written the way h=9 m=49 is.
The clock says h=9 m=42
